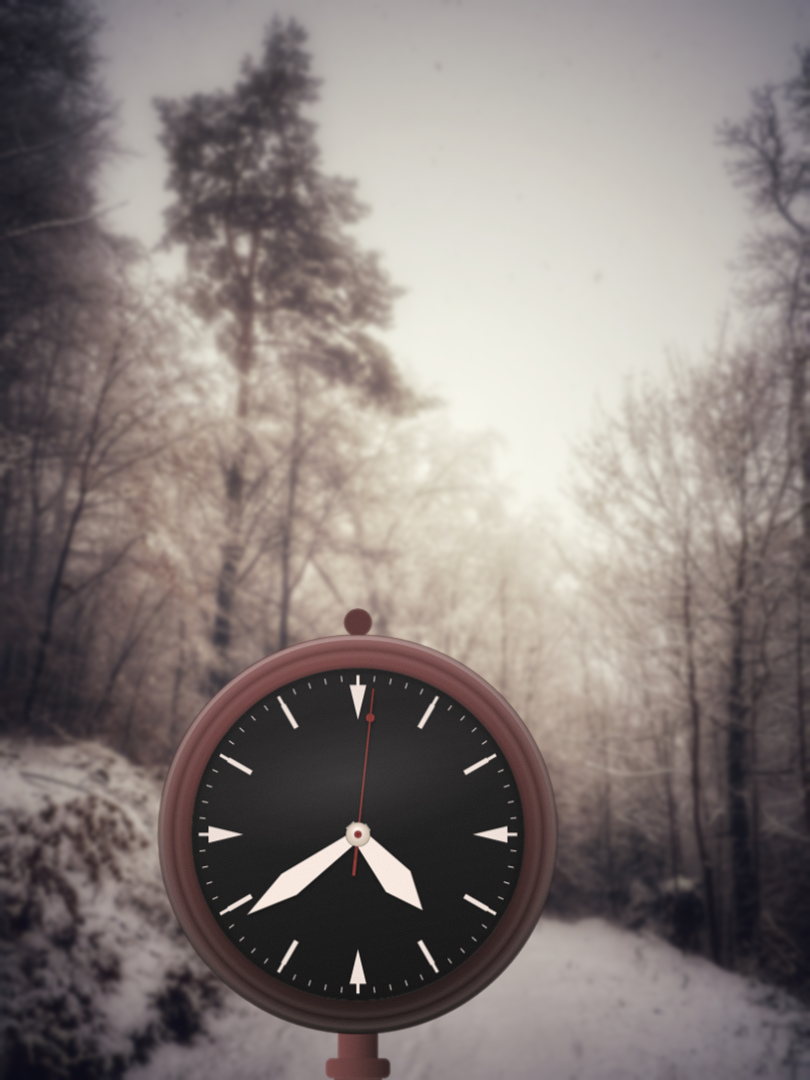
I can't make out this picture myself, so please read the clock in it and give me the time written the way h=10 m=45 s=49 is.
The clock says h=4 m=39 s=1
